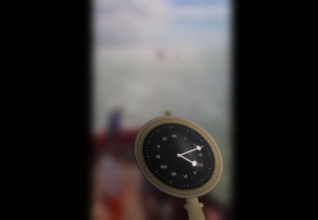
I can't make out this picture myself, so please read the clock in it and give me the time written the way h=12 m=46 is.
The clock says h=4 m=12
